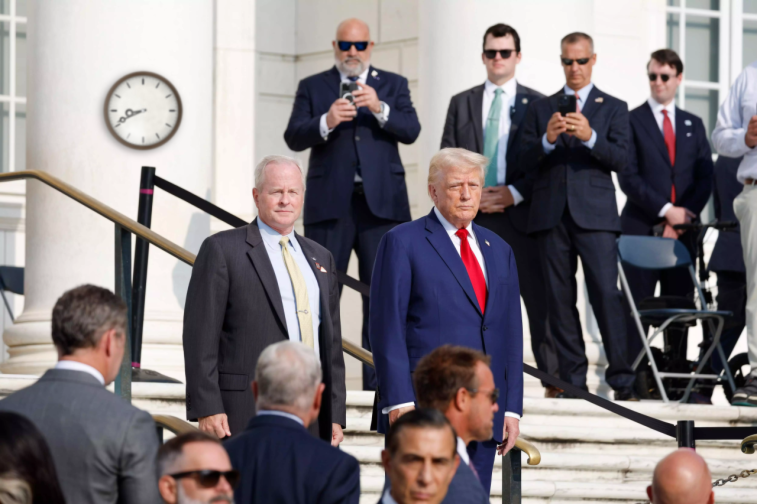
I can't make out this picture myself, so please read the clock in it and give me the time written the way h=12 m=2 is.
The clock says h=8 m=41
